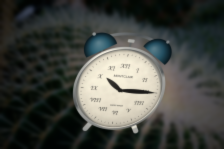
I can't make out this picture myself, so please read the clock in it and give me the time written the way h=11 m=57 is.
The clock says h=10 m=15
